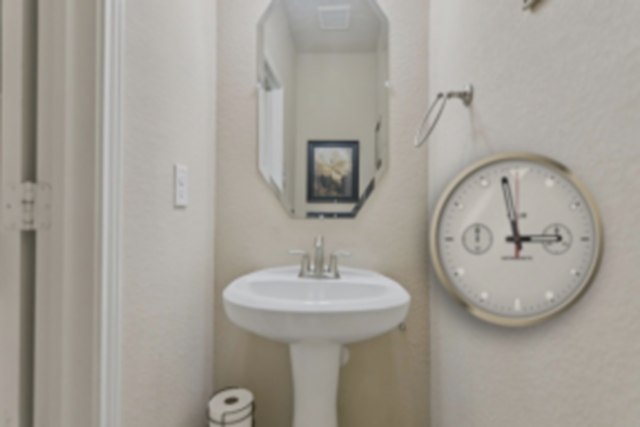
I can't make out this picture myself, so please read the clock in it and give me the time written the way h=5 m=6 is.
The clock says h=2 m=58
